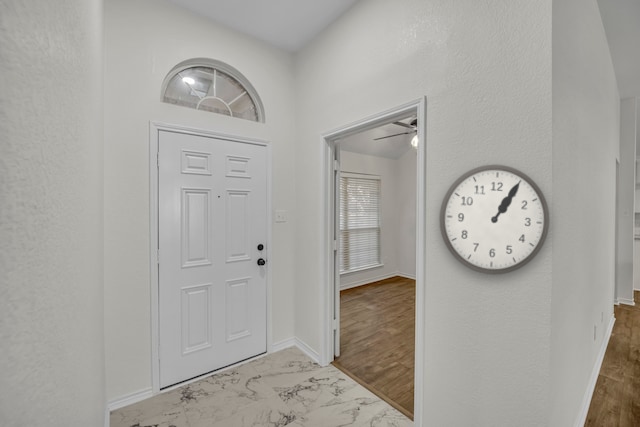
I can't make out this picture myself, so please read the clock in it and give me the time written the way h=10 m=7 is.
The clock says h=1 m=5
